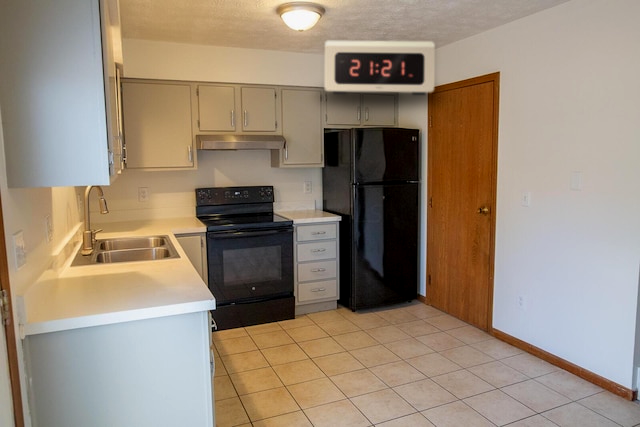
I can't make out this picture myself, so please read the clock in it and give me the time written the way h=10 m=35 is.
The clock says h=21 m=21
